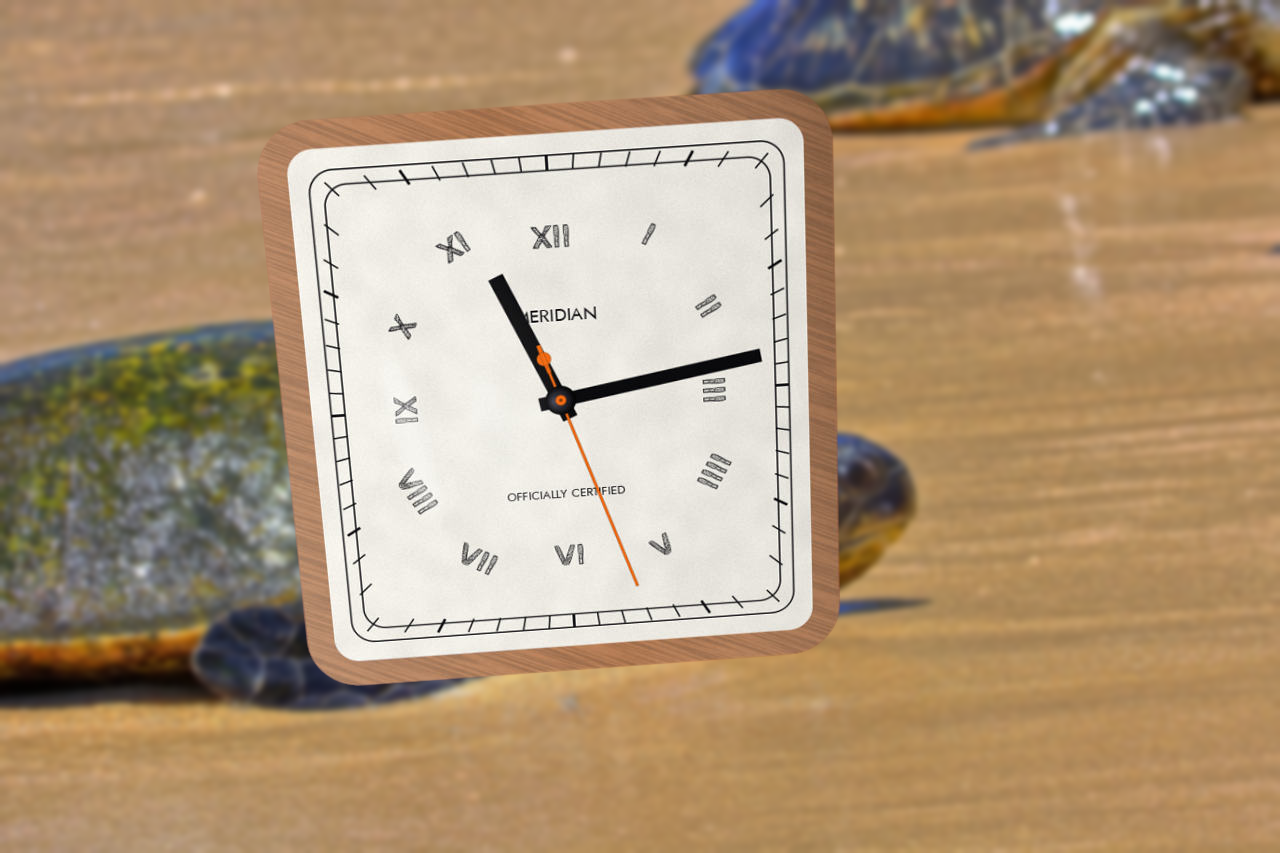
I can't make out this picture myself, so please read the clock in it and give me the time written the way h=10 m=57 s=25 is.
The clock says h=11 m=13 s=27
